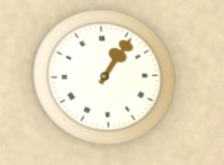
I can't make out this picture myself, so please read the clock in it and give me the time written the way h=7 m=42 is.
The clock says h=1 m=6
